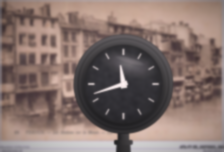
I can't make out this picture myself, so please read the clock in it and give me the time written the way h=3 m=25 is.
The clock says h=11 m=42
